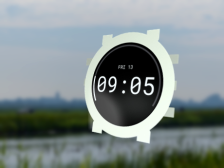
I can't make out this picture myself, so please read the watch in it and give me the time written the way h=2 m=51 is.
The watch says h=9 m=5
